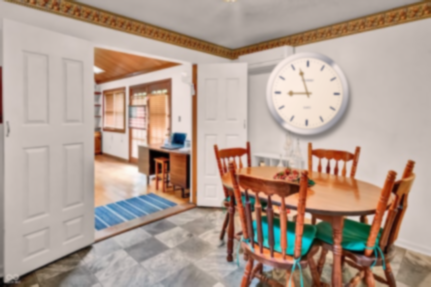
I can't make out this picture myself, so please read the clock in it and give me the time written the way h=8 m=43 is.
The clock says h=8 m=57
